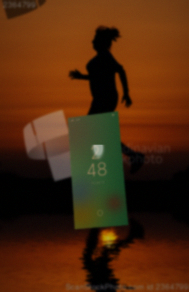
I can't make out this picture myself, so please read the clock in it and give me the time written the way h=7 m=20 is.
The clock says h=2 m=48
